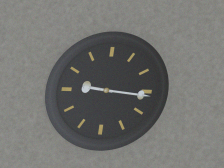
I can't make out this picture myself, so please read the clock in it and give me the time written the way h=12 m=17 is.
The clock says h=9 m=16
